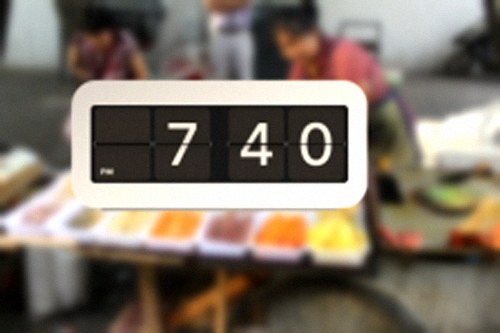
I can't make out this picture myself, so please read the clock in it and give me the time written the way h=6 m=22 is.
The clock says h=7 m=40
